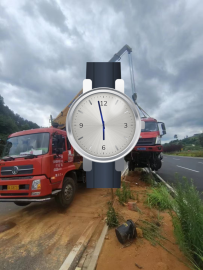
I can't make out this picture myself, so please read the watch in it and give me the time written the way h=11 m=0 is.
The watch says h=5 m=58
